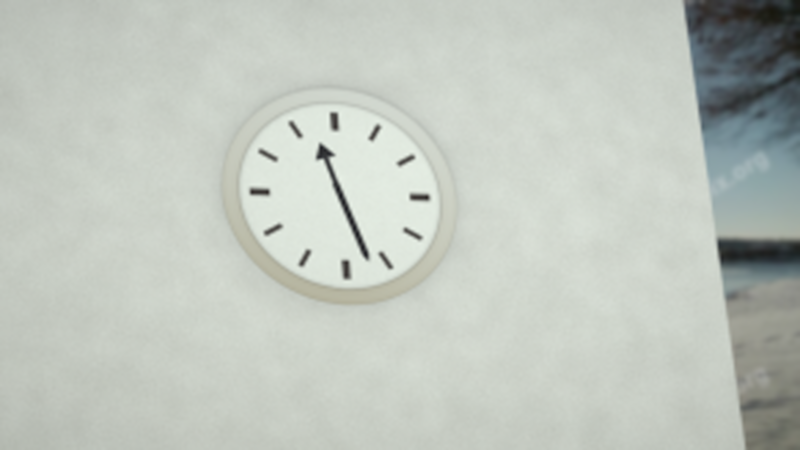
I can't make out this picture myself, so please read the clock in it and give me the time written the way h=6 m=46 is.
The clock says h=11 m=27
